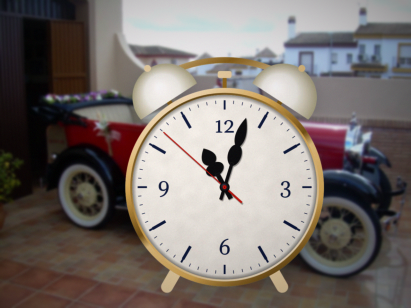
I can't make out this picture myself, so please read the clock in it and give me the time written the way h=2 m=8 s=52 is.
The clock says h=11 m=2 s=52
